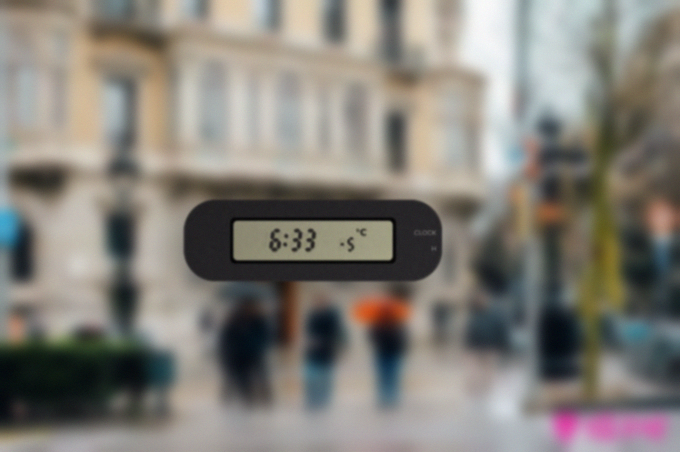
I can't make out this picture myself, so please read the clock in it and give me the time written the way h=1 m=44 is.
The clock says h=6 m=33
